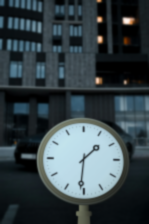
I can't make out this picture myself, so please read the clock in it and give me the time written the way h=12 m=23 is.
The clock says h=1 m=31
